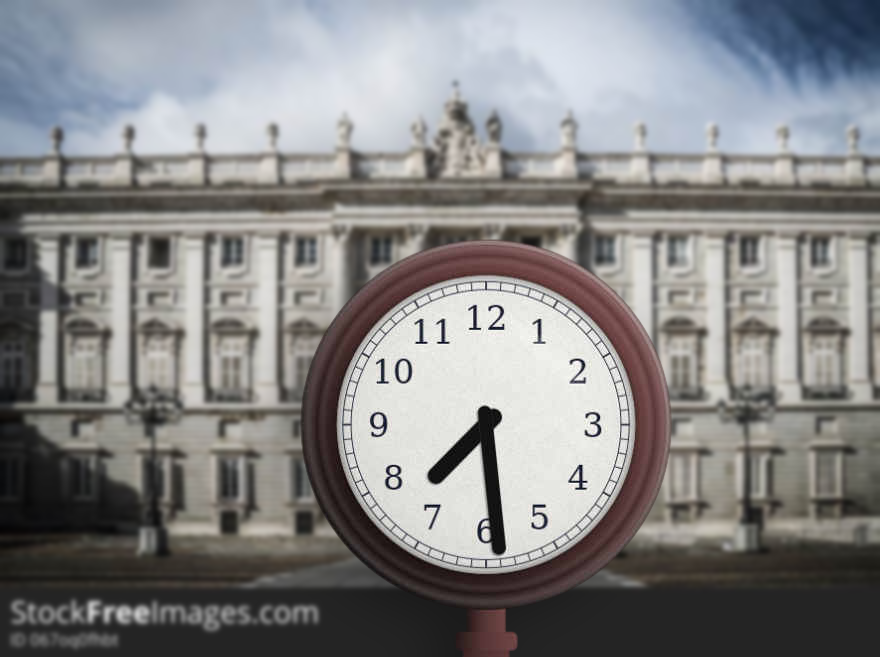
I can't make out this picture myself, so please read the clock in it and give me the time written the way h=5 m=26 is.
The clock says h=7 m=29
